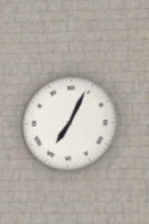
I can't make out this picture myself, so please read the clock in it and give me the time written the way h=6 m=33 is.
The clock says h=7 m=4
